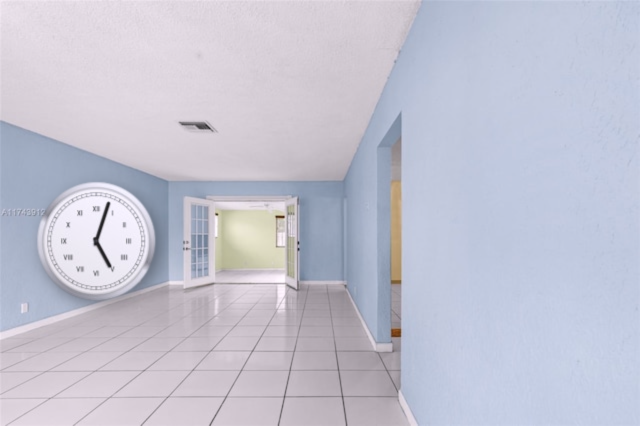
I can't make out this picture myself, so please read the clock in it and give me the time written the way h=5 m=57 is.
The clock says h=5 m=3
